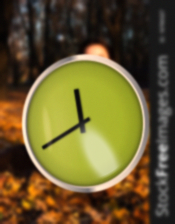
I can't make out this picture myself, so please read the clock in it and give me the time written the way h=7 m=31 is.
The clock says h=11 m=40
